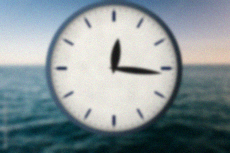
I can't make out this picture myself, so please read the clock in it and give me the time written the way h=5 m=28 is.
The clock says h=12 m=16
